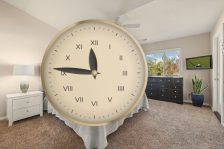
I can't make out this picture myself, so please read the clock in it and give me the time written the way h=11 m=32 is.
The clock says h=11 m=46
